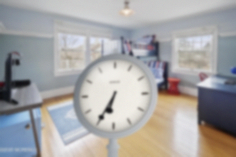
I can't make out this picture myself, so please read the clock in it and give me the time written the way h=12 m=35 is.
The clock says h=6 m=35
